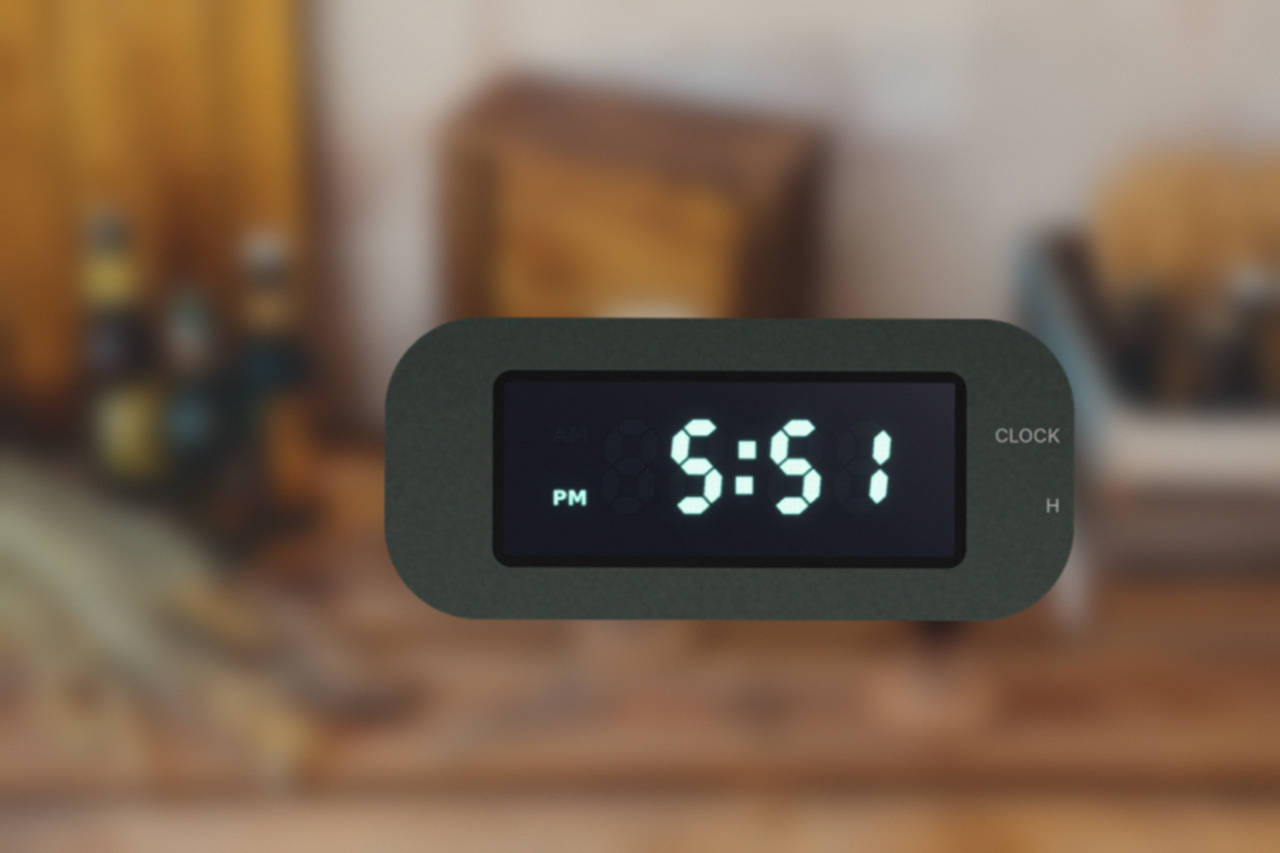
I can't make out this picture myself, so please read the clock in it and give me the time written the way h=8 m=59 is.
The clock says h=5 m=51
